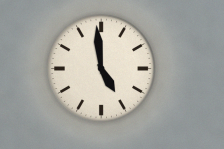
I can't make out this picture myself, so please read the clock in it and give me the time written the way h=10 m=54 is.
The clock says h=4 m=59
